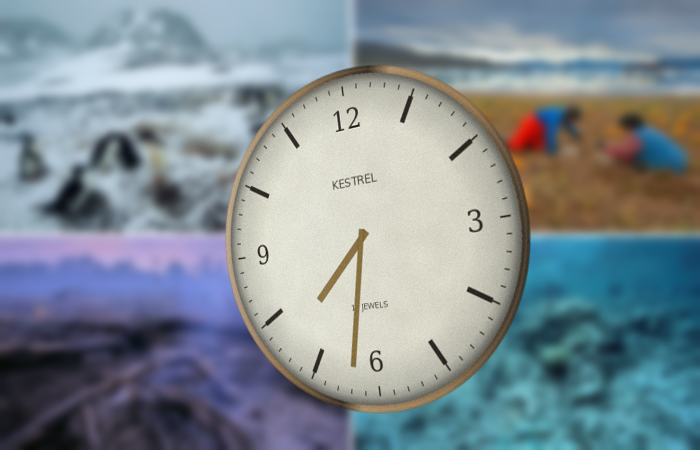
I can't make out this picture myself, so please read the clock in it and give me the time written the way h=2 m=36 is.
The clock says h=7 m=32
